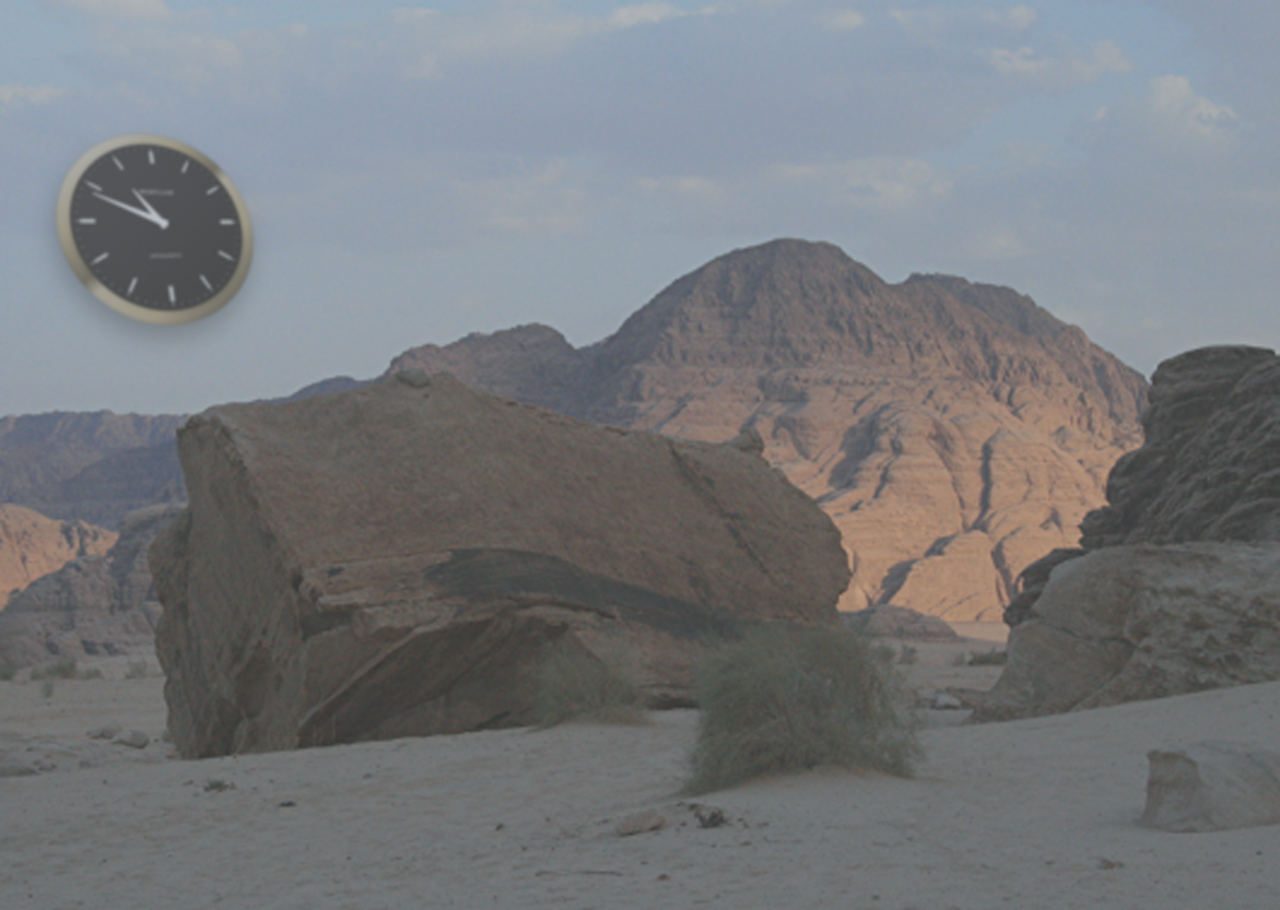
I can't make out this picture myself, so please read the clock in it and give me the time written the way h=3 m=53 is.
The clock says h=10 m=49
